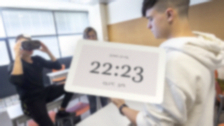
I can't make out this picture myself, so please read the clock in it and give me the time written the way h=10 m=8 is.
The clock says h=22 m=23
